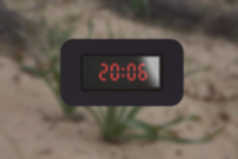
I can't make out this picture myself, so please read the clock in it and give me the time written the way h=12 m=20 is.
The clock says h=20 m=6
